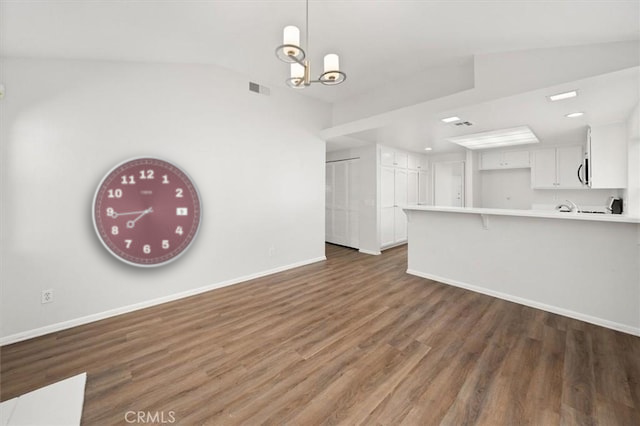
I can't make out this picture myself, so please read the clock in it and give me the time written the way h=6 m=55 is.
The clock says h=7 m=44
